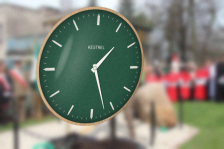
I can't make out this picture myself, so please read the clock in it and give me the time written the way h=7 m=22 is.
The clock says h=1 m=27
